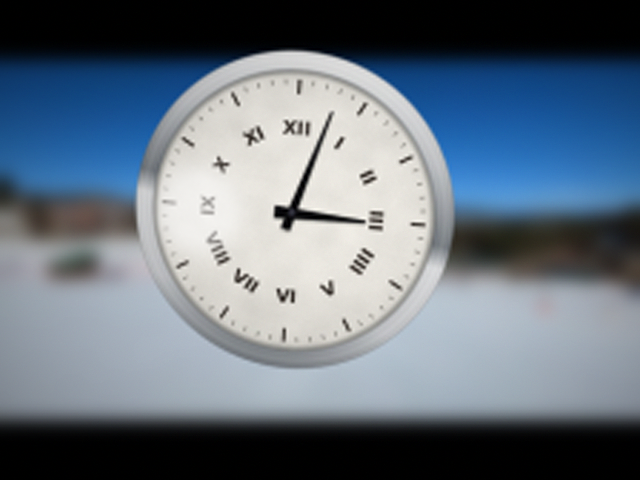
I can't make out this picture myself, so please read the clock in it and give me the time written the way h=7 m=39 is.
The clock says h=3 m=3
